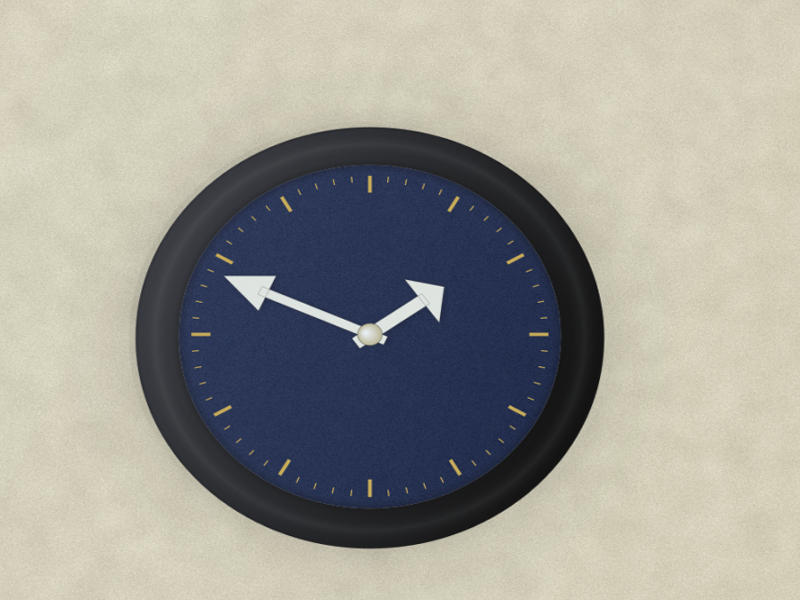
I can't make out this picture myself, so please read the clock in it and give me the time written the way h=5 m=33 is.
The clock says h=1 m=49
